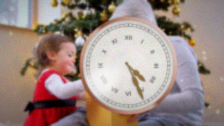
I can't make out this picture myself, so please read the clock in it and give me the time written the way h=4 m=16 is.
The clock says h=4 m=26
